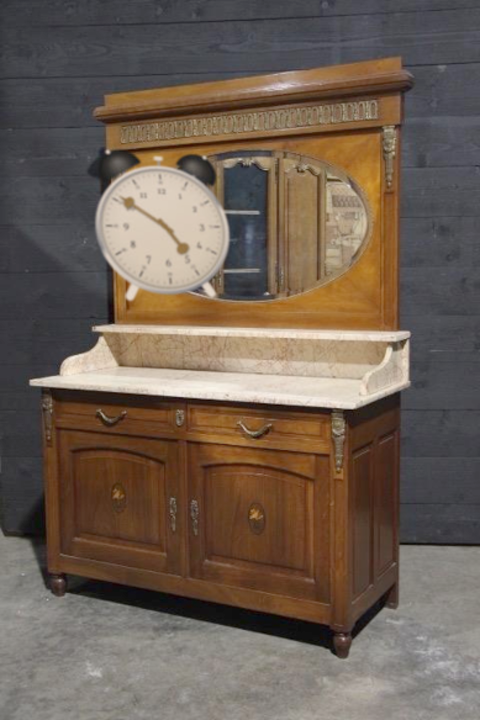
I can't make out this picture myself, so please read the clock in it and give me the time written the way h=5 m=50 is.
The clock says h=4 m=51
